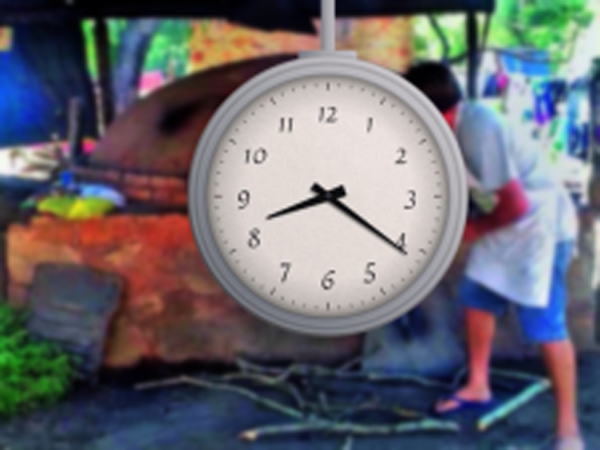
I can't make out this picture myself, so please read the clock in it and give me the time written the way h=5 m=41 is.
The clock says h=8 m=21
